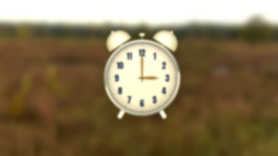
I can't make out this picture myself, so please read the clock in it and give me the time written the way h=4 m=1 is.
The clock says h=3 m=0
